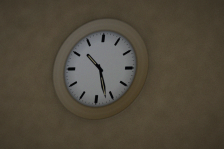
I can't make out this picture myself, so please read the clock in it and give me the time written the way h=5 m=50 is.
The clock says h=10 m=27
